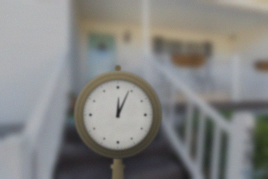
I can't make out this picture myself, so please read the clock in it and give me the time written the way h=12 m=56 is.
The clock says h=12 m=4
